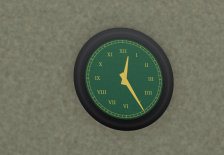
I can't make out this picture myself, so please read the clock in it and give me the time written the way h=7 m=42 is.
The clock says h=12 m=25
